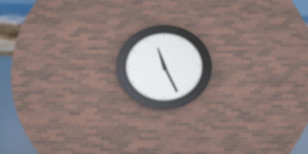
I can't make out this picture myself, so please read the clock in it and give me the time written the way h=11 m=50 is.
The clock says h=11 m=26
